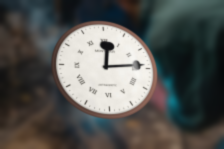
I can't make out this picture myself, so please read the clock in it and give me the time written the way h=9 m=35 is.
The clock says h=12 m=14
